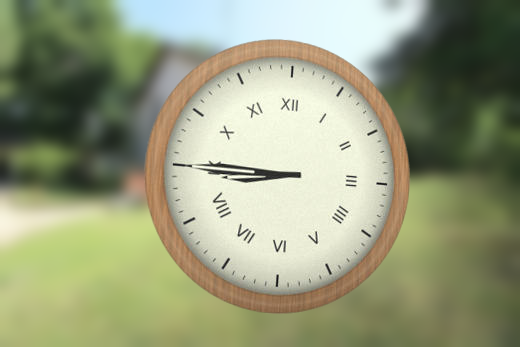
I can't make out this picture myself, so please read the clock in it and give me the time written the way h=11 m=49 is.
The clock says h=8 m=45
